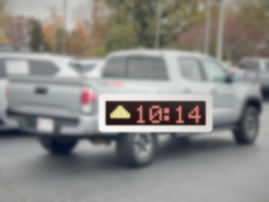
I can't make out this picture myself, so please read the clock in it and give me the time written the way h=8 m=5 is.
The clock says h=10 m=14
